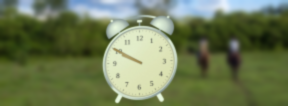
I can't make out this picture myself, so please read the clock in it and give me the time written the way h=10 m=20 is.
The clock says h=9 m=50
